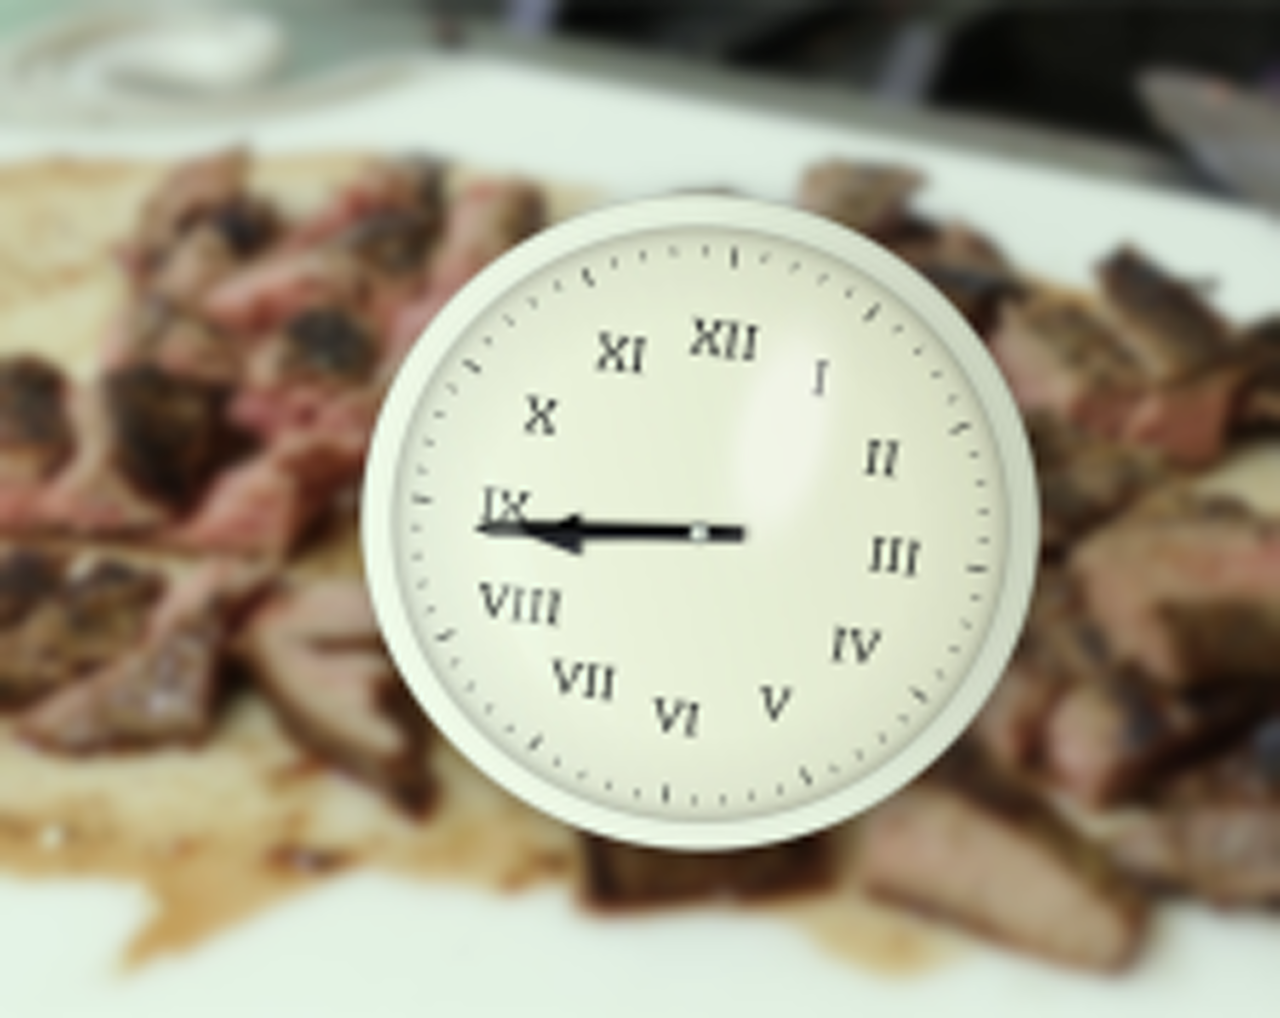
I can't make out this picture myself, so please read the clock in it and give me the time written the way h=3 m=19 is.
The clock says h=8 m=44
